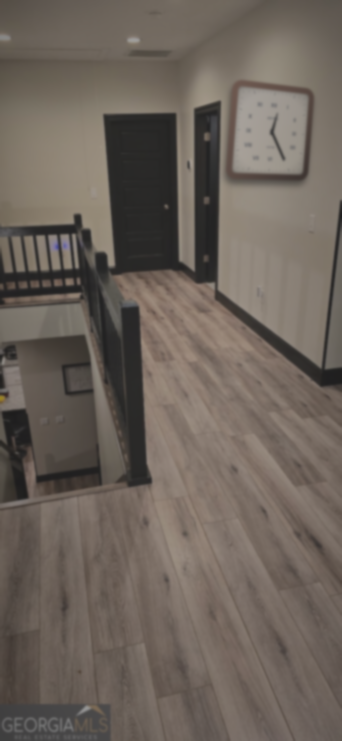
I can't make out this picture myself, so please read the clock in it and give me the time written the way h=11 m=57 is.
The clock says h=12 m=25
